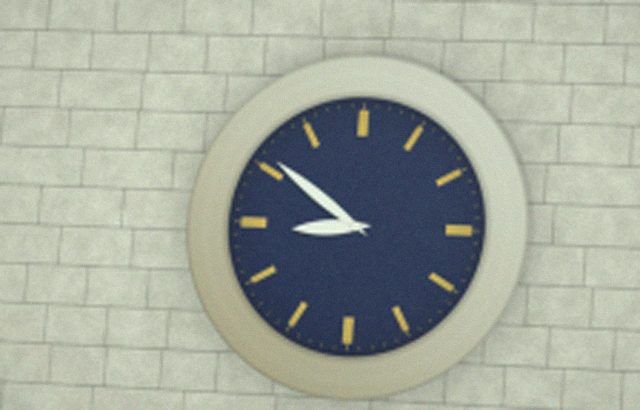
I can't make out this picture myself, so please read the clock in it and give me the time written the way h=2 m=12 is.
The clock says h=8 m=51
